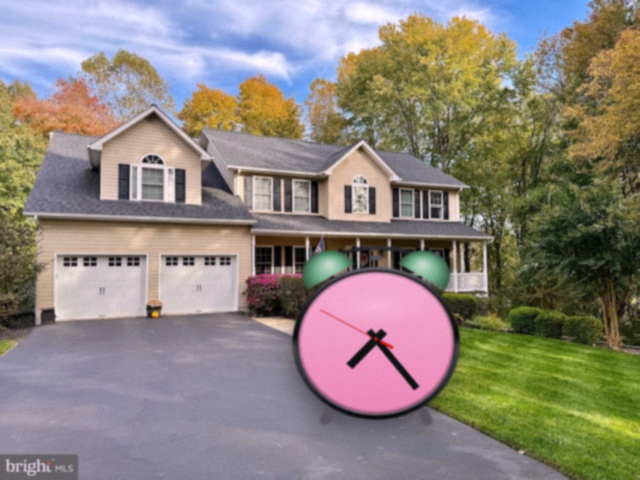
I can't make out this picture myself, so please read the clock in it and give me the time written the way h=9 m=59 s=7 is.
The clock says h=7 m=23 s=50
